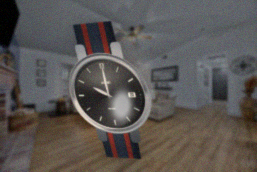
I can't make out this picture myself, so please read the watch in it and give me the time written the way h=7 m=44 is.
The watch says h=10 m=0
